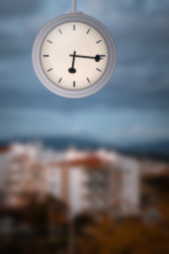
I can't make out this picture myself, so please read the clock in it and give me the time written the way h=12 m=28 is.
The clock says h=6 m=16
